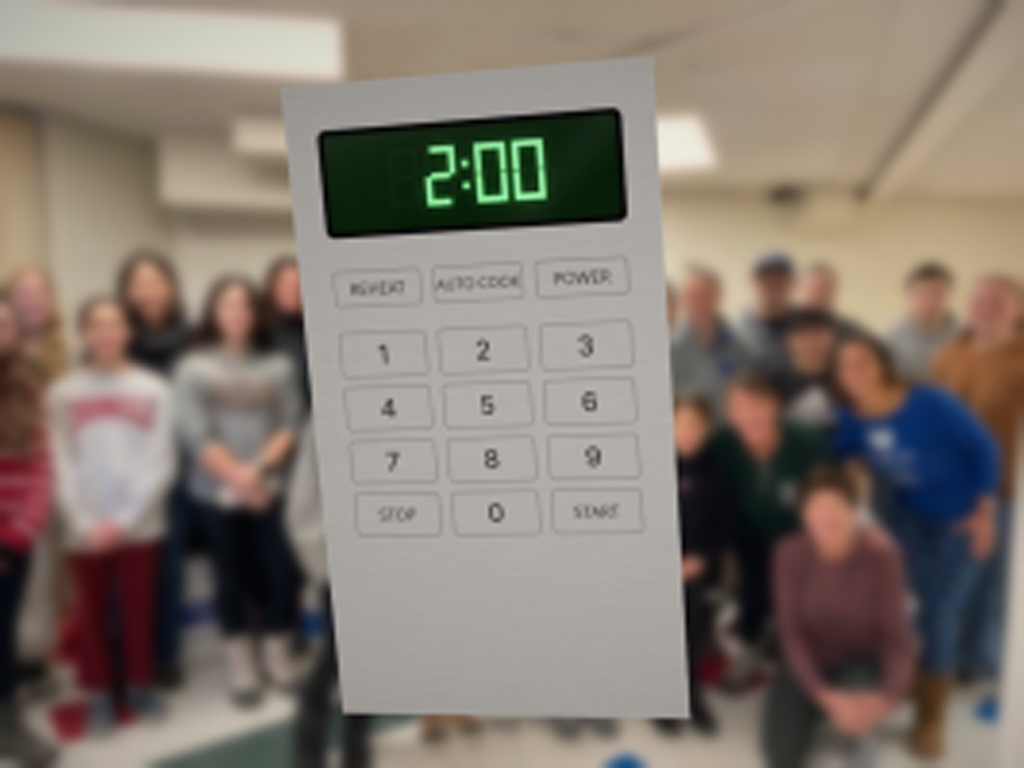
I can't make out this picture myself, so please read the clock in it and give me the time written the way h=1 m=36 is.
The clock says h=2 m=0
